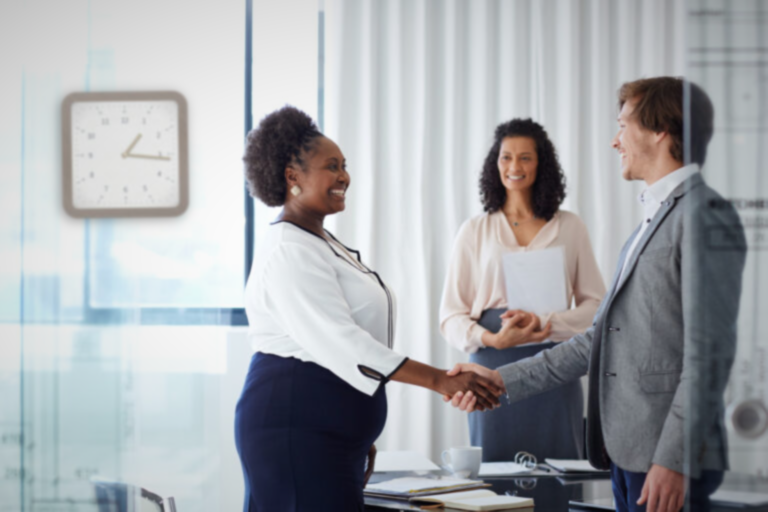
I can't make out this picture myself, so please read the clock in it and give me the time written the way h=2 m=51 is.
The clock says h=1 m=16
